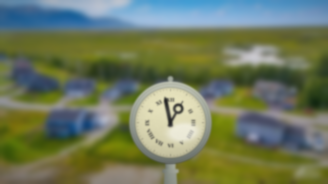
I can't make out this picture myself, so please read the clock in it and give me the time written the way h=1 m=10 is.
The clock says h=12 m=58
